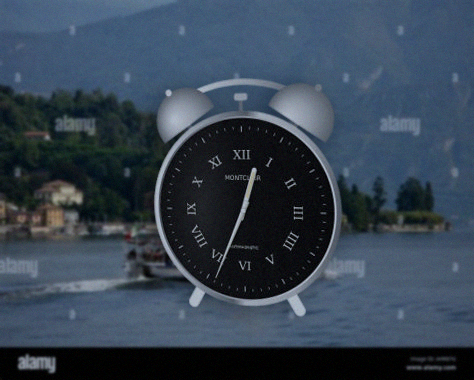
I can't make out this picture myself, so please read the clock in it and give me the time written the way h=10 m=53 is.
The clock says h=12 m=34
